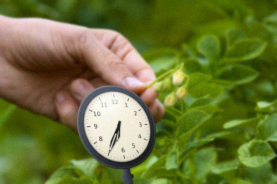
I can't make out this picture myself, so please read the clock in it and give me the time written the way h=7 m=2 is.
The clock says h=6 m=35
